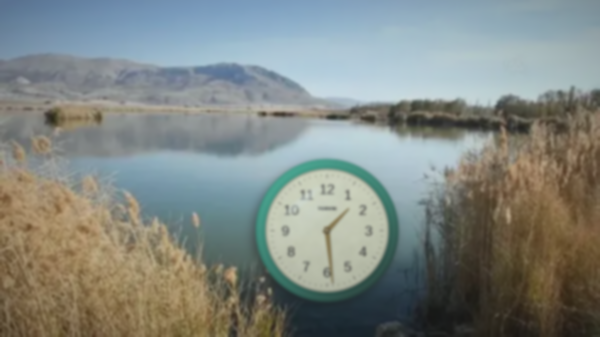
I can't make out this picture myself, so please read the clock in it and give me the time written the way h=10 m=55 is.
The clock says h=1 m=29
